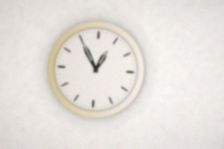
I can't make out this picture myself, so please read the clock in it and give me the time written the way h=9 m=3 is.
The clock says h=12 m=55
